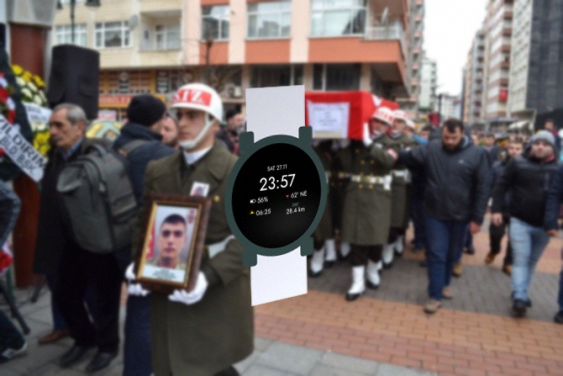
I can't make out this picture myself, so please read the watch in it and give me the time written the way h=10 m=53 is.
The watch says h=23 m=57
